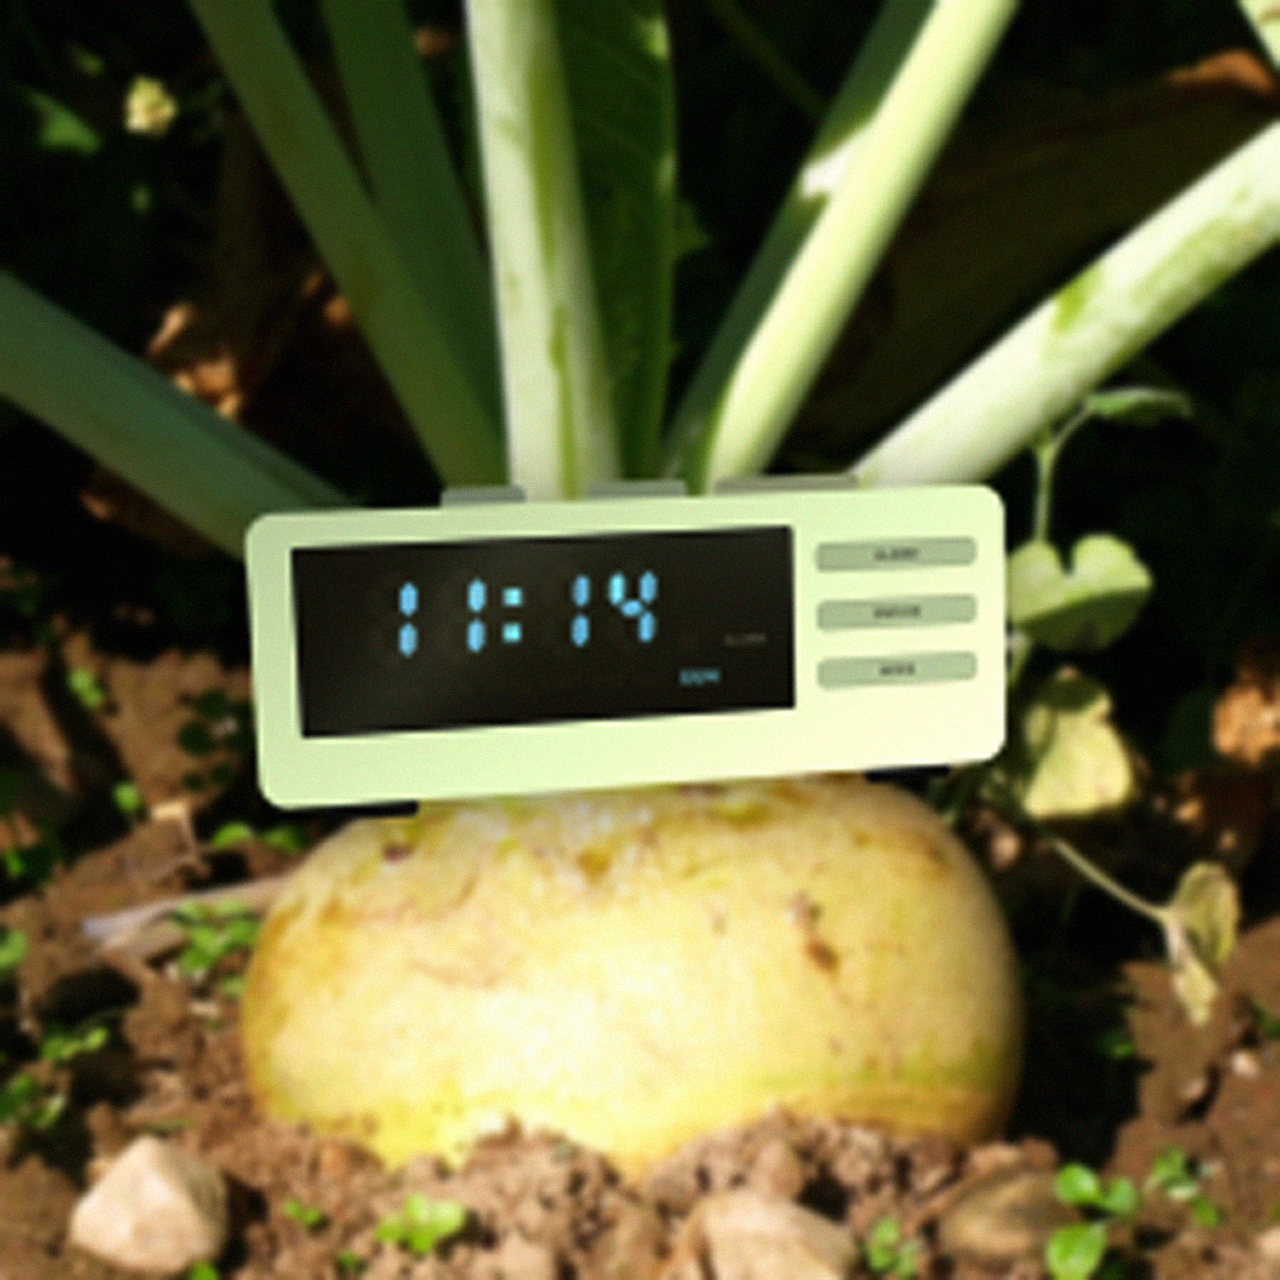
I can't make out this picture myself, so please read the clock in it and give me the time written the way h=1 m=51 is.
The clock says h=11 m=14
